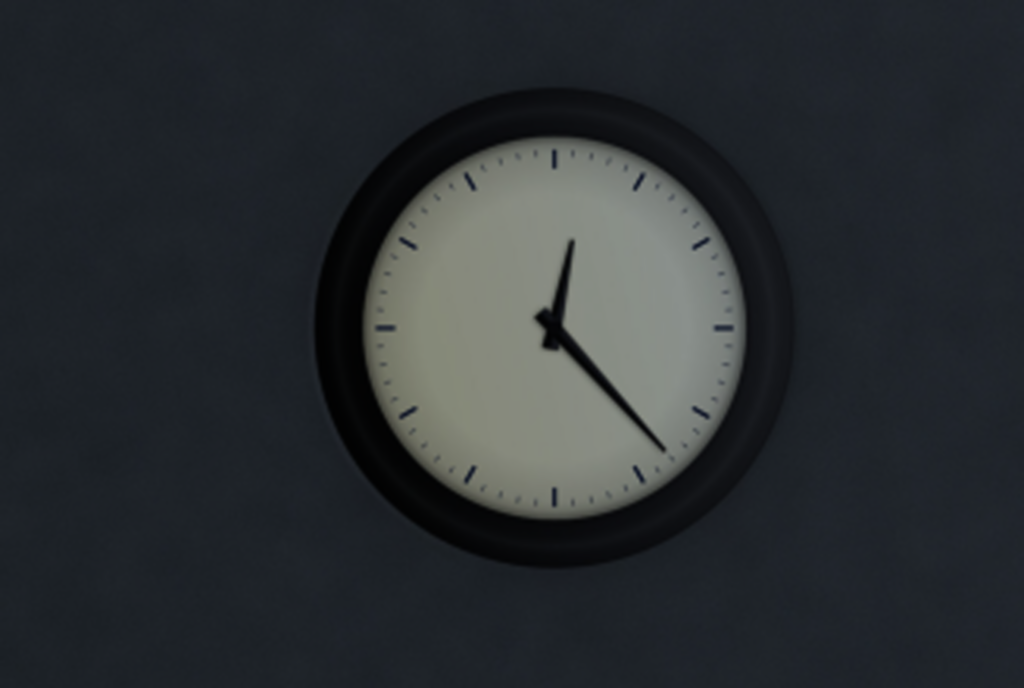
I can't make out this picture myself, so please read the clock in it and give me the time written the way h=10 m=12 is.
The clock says h=12 m=23
